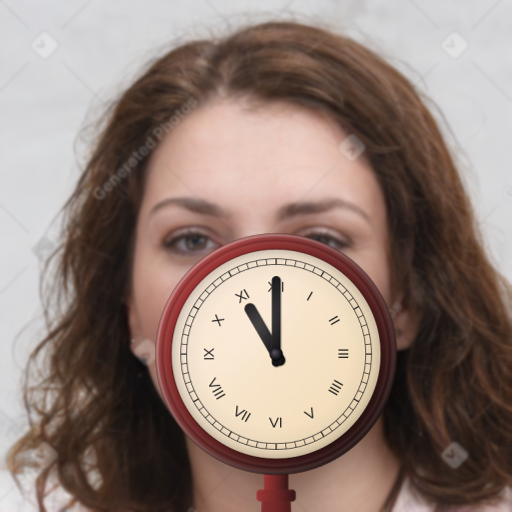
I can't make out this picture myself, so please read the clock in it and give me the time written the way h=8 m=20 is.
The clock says h=11 m=0
